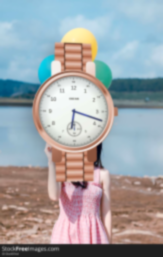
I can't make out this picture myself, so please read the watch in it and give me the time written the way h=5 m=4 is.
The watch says h=6 m=18
